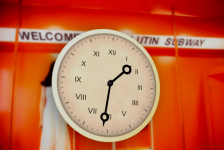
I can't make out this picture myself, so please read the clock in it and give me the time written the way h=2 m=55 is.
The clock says h=1 m=31
